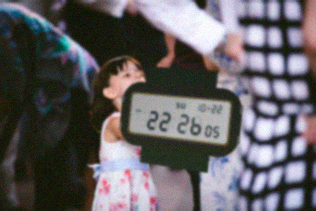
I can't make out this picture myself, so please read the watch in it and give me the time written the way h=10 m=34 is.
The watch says h=22 m=26
